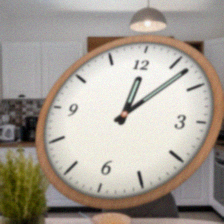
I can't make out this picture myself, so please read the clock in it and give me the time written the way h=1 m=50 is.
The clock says h=12 m=7
